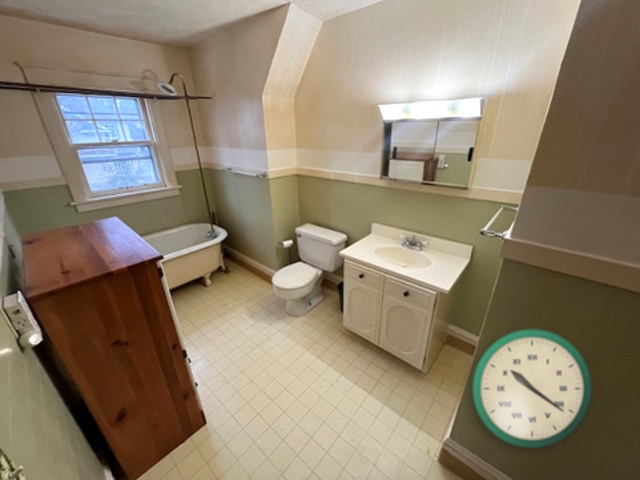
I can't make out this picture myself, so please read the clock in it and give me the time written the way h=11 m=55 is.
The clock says h=10 m=21
